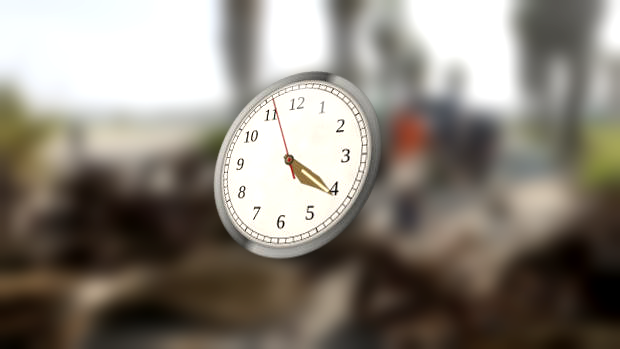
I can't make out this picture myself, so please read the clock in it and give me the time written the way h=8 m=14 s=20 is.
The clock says h=4 m=20 s=56
